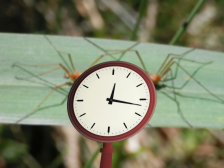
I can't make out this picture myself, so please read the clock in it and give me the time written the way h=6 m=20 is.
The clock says h=12 m=17
